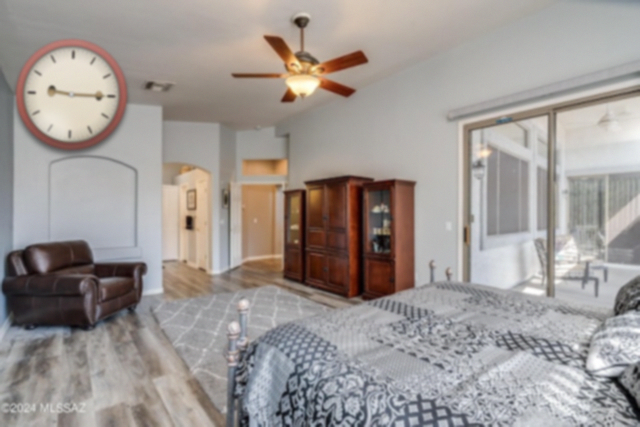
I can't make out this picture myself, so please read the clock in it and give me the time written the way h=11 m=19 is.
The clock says h=9 m=15
